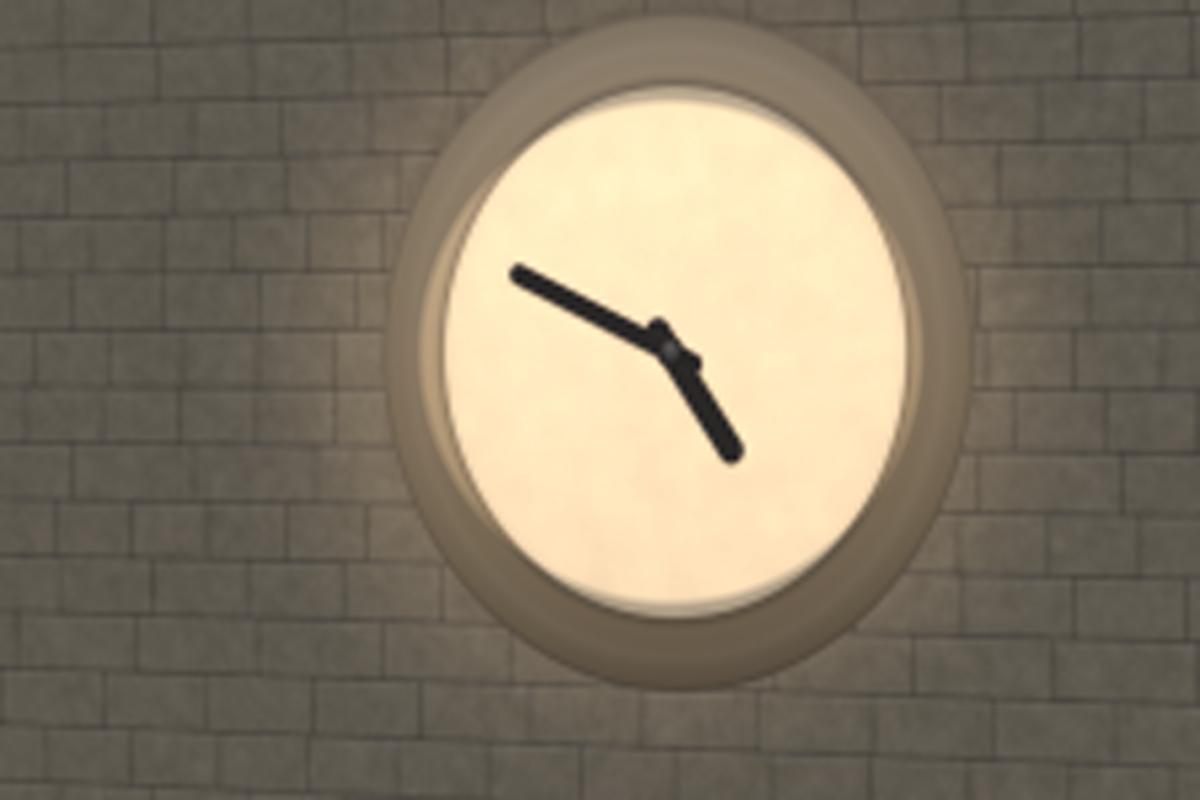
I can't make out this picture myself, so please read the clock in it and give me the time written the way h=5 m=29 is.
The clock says h=4 m=49
